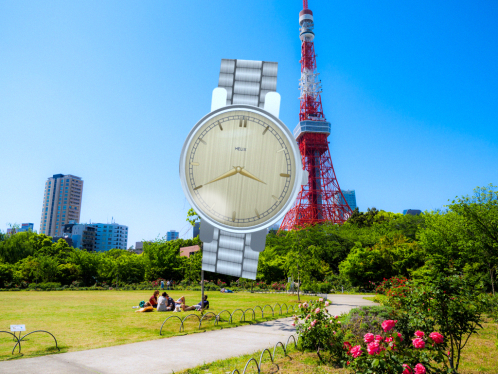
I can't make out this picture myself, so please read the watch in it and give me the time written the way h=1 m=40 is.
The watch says h=3 m=40
